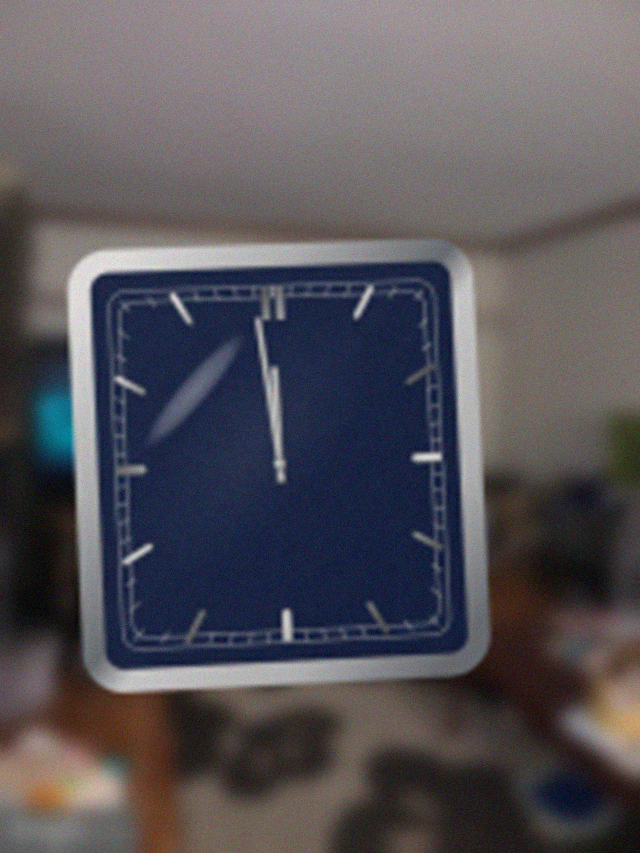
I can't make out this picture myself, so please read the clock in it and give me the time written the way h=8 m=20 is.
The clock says h=11 m=59
